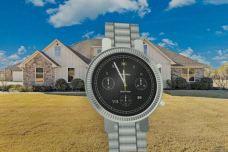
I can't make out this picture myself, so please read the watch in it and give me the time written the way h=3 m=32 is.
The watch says h=11 m=56
